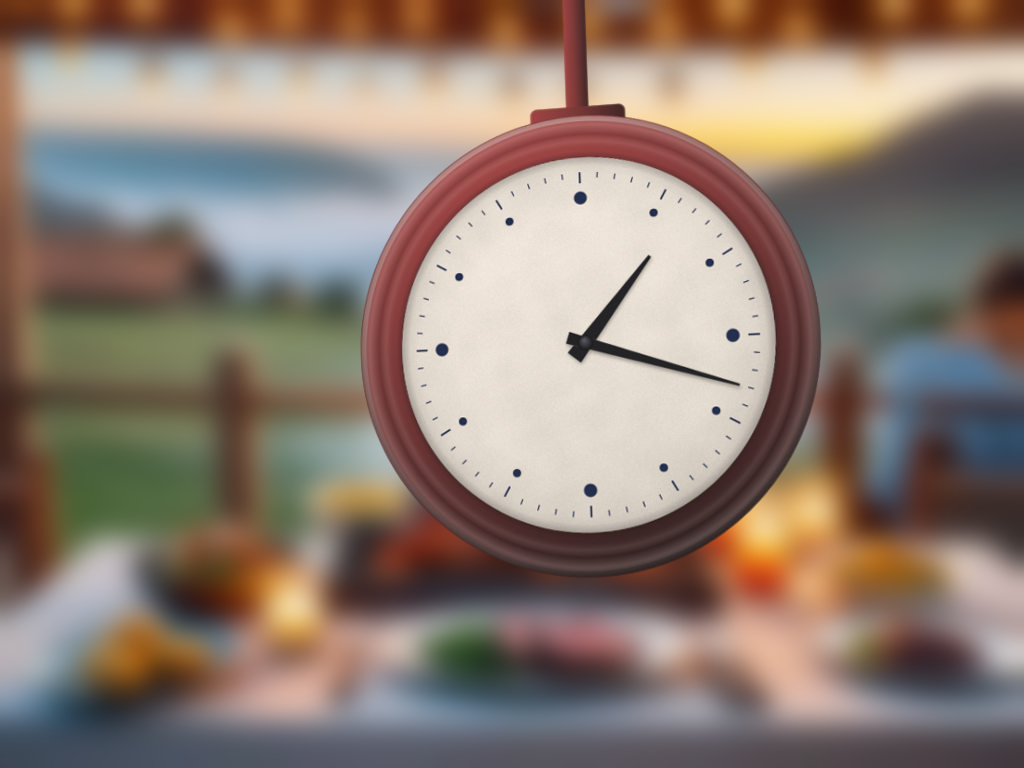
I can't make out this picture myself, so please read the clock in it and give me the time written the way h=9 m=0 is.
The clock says h=1 m=18
